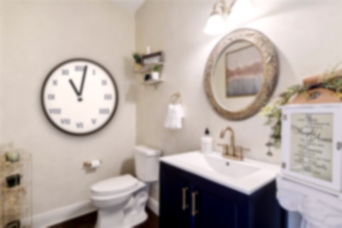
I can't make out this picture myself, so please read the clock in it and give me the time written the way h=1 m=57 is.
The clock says h=11 m=2
